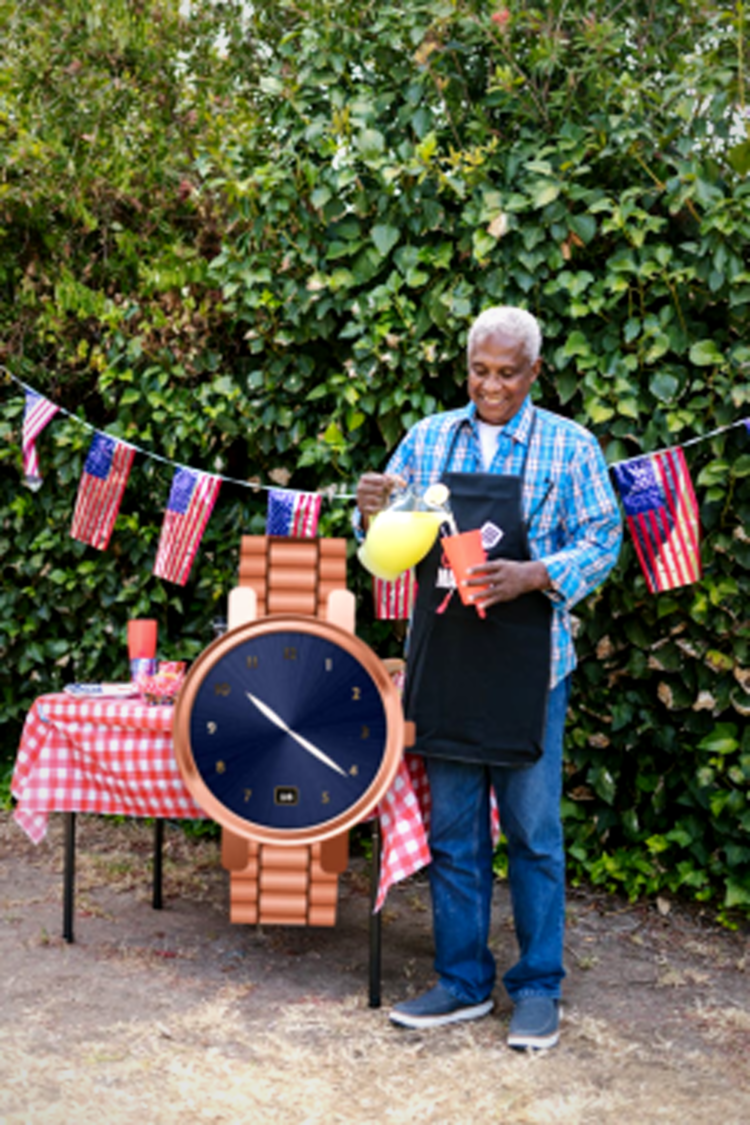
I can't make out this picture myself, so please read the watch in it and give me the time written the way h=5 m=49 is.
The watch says h=10 m=21
